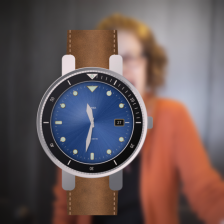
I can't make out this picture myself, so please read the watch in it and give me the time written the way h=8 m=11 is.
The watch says h=11 m=32
